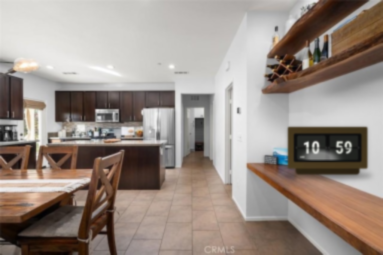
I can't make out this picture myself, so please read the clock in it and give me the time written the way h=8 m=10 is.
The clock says h=10 m=59
